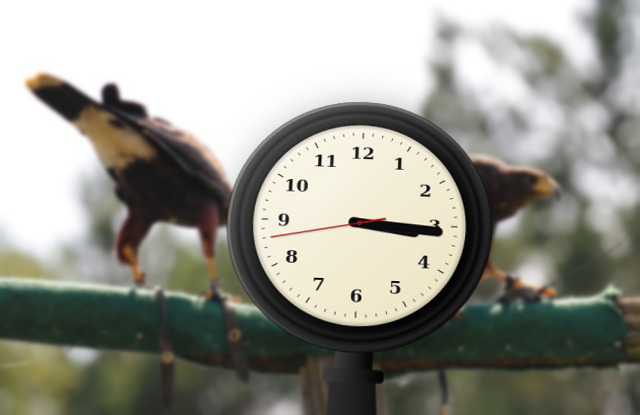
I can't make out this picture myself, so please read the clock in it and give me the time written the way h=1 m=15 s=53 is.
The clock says h=3 m=15 s=43
